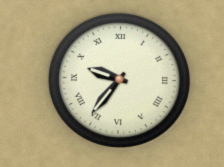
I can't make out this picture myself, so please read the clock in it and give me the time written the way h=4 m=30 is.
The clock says h=9 m=36
